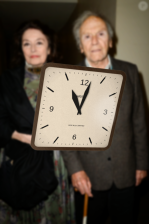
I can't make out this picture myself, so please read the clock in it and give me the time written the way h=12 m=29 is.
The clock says h=11 m=2
